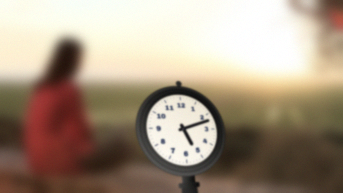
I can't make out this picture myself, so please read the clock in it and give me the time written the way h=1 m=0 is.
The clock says h=5 m=12
